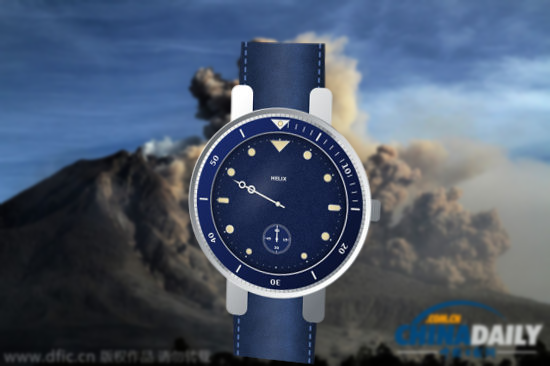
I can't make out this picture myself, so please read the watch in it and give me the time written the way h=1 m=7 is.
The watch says h=9 m=49
